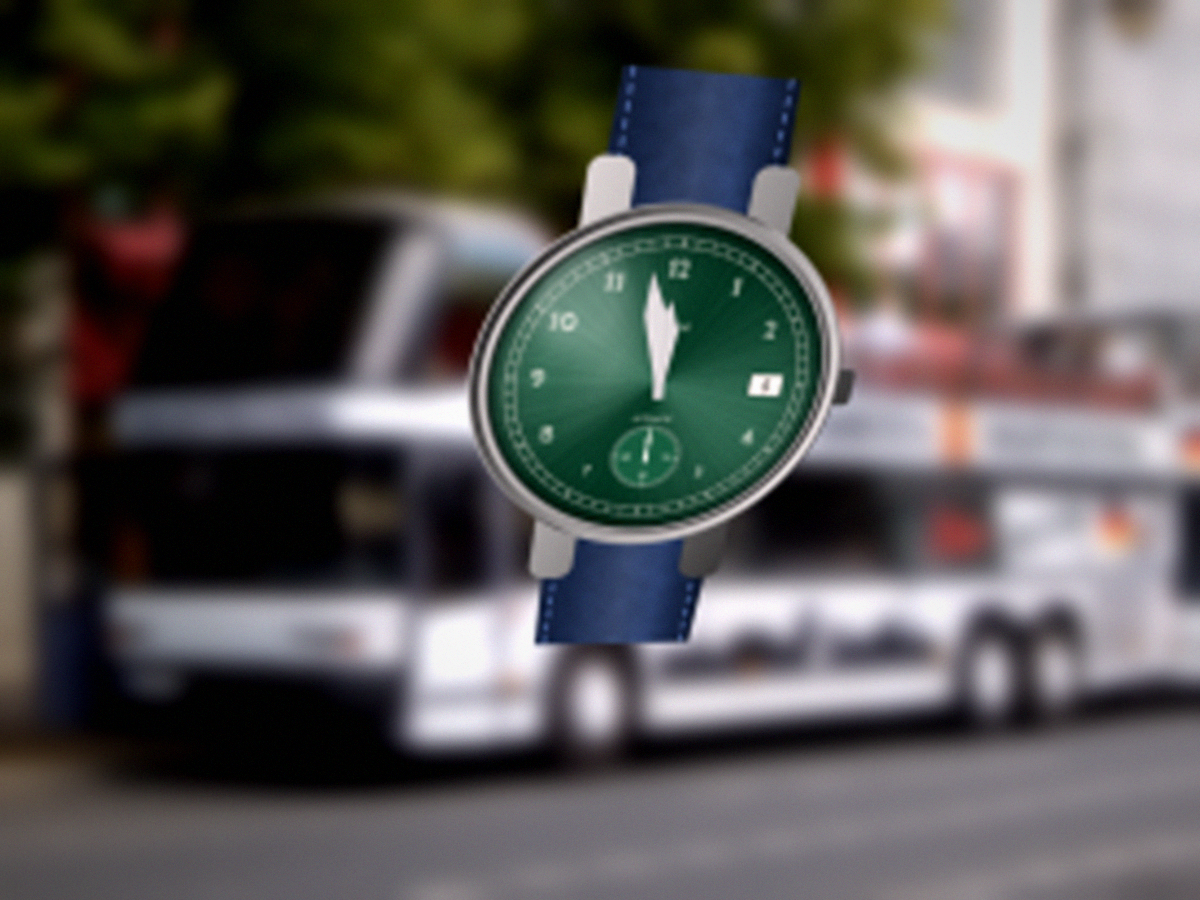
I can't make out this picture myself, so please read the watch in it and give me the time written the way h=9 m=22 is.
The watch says h=11 m=58
